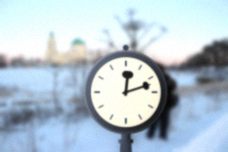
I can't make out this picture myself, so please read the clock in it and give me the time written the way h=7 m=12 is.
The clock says h=12 m=12
